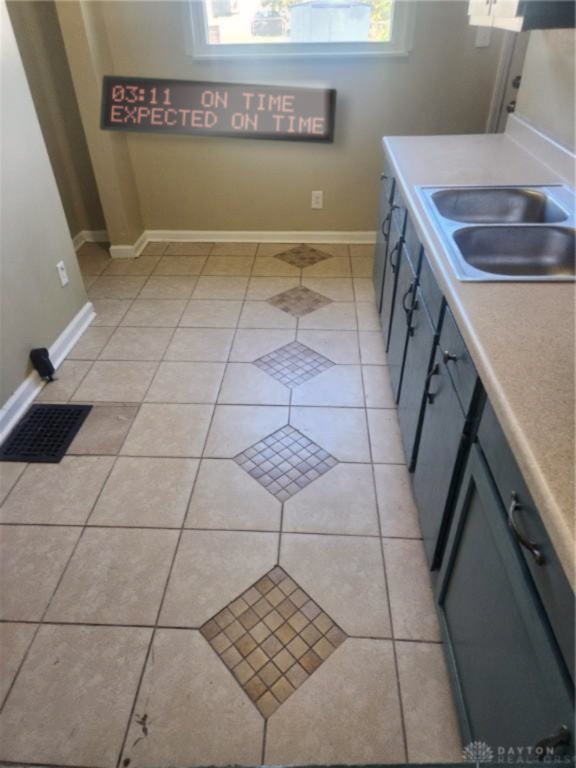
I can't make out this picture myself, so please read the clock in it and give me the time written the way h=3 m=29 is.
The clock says h=3 m=11
